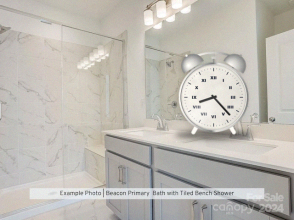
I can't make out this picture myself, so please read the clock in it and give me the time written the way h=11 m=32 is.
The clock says h=8 m=23
